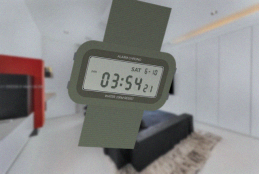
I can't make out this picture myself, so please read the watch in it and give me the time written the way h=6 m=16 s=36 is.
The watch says h=3 m=54 s=21
